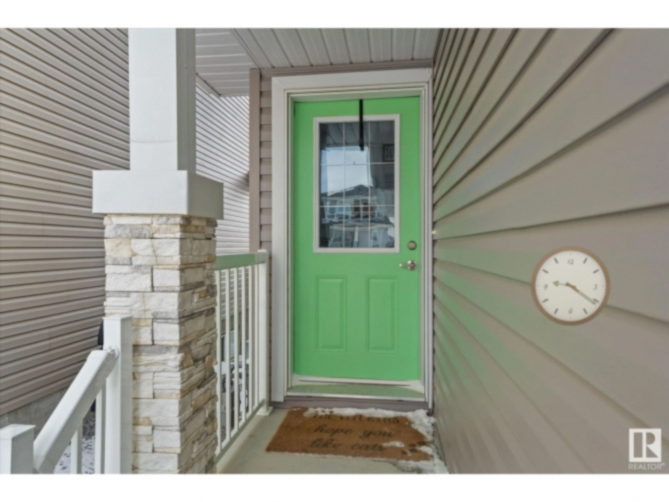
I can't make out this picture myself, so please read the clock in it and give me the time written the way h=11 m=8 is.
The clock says h=9 m=21
